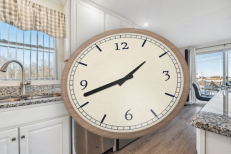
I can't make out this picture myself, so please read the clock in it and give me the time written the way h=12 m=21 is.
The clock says h=1 m=42
